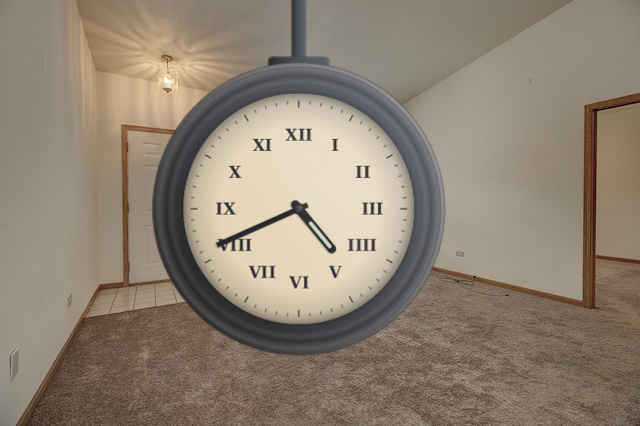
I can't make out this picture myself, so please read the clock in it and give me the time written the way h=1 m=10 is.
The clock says h=4 m=41
